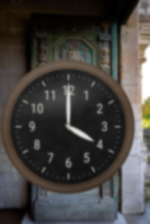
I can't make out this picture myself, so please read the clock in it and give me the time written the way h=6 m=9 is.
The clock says h=4 m=0
